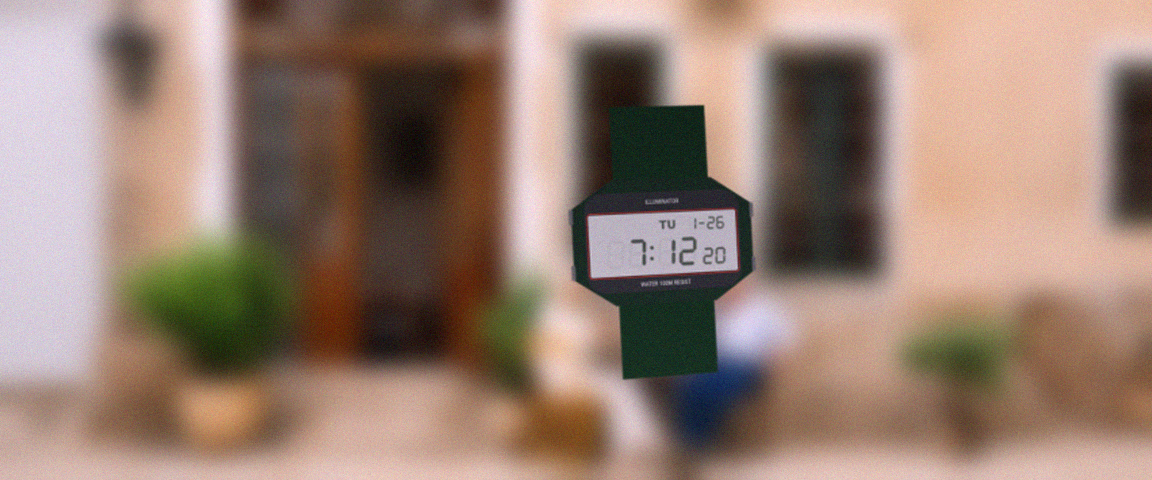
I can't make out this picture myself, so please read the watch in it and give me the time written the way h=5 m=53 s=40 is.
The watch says h=7 m=12 s=20
